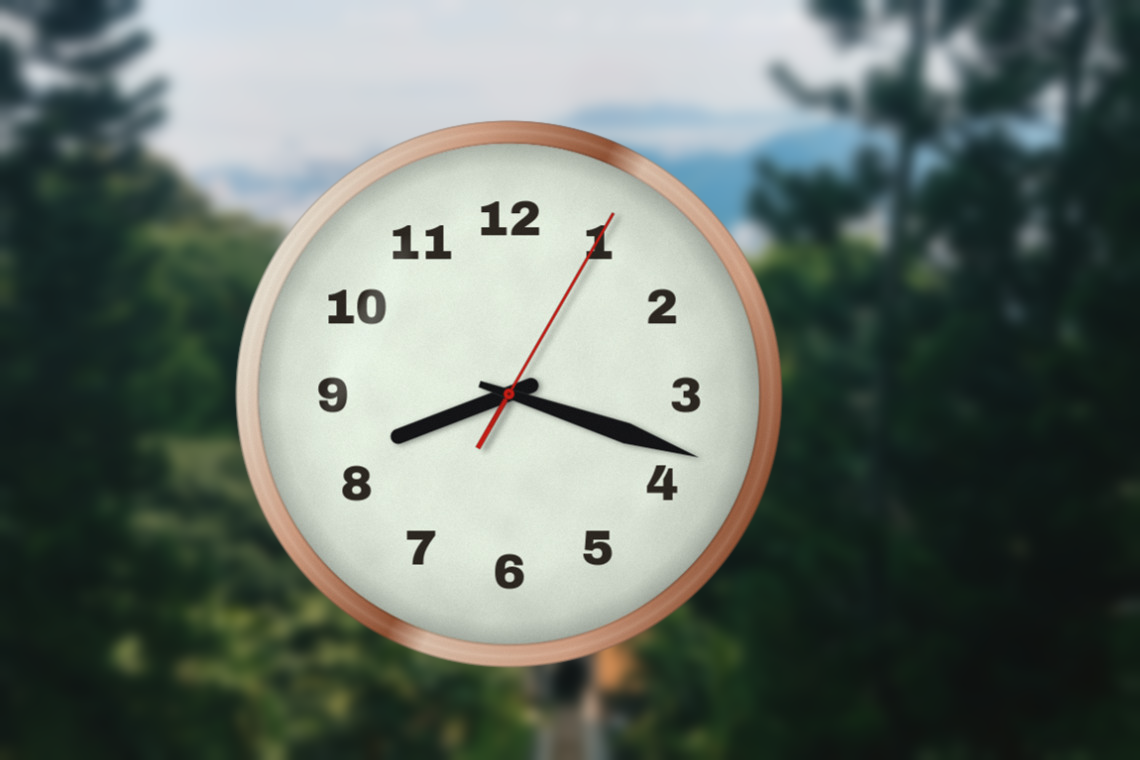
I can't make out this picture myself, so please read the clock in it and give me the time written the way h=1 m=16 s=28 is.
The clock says h=8 m=18 s=5
